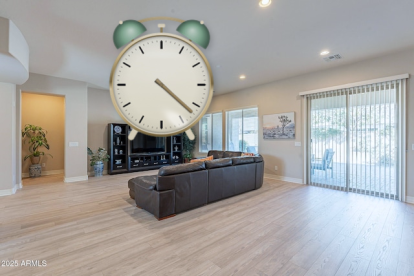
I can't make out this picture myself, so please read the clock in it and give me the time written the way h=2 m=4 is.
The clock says h=4 m=22
